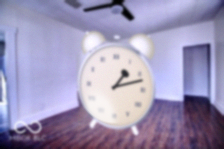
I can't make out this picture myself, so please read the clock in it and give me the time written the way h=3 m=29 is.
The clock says h=1 m=12
